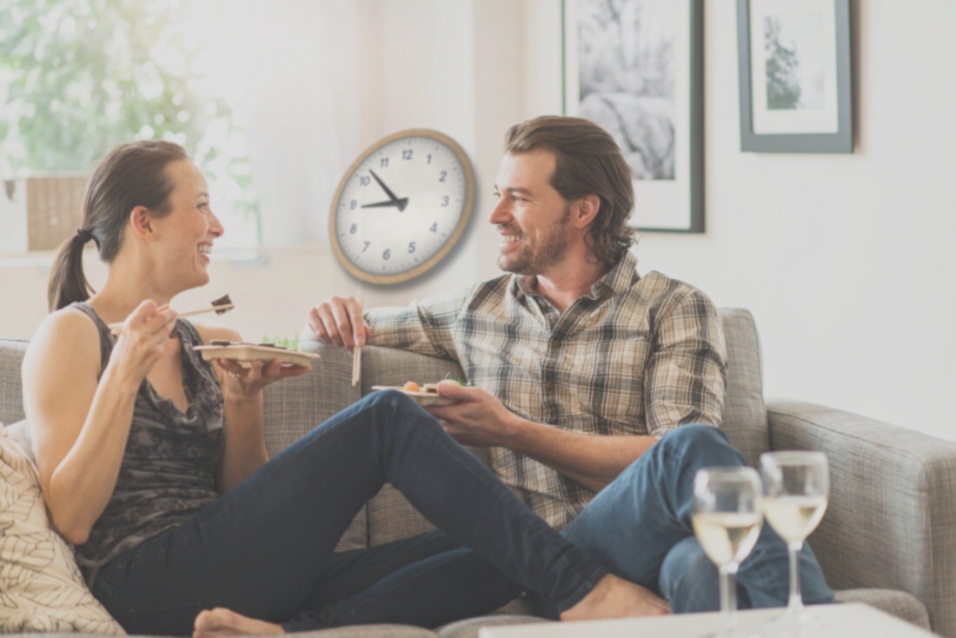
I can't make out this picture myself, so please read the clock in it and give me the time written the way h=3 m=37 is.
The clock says h=8 m=52
